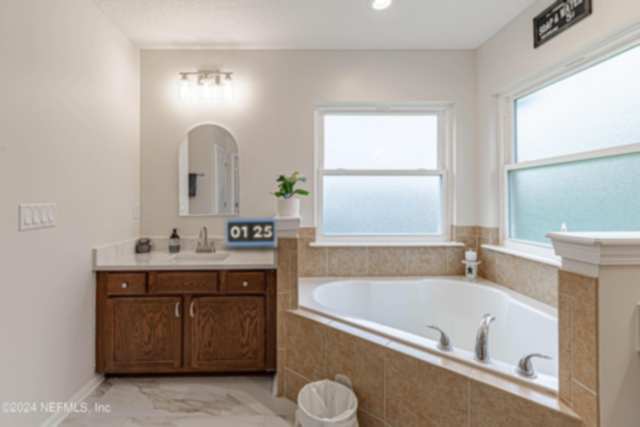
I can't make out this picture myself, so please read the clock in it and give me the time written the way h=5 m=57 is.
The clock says h=1 m=25
